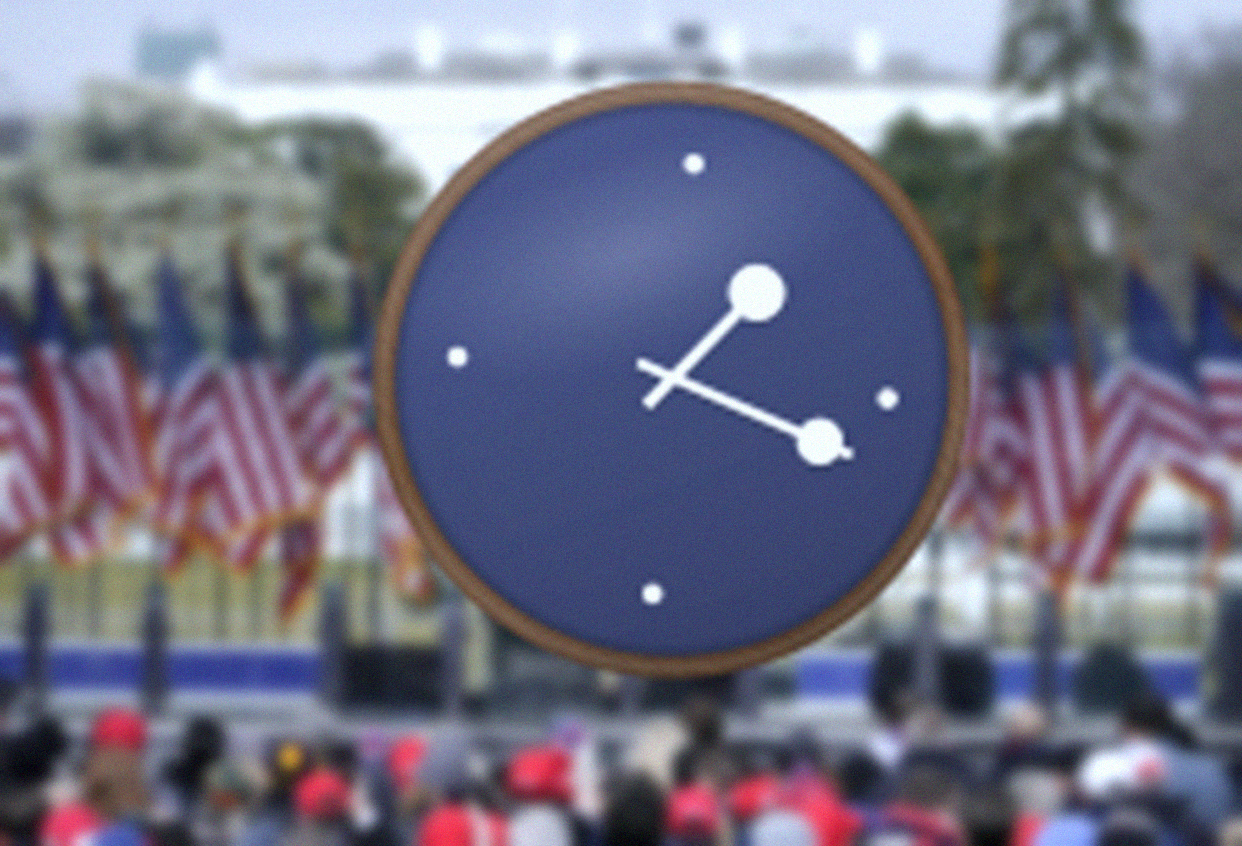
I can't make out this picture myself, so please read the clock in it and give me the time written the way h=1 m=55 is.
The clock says h=1 m=18
